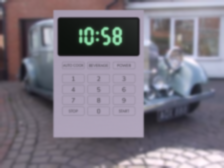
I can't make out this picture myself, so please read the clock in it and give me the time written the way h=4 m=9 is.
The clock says h=10 m=58
